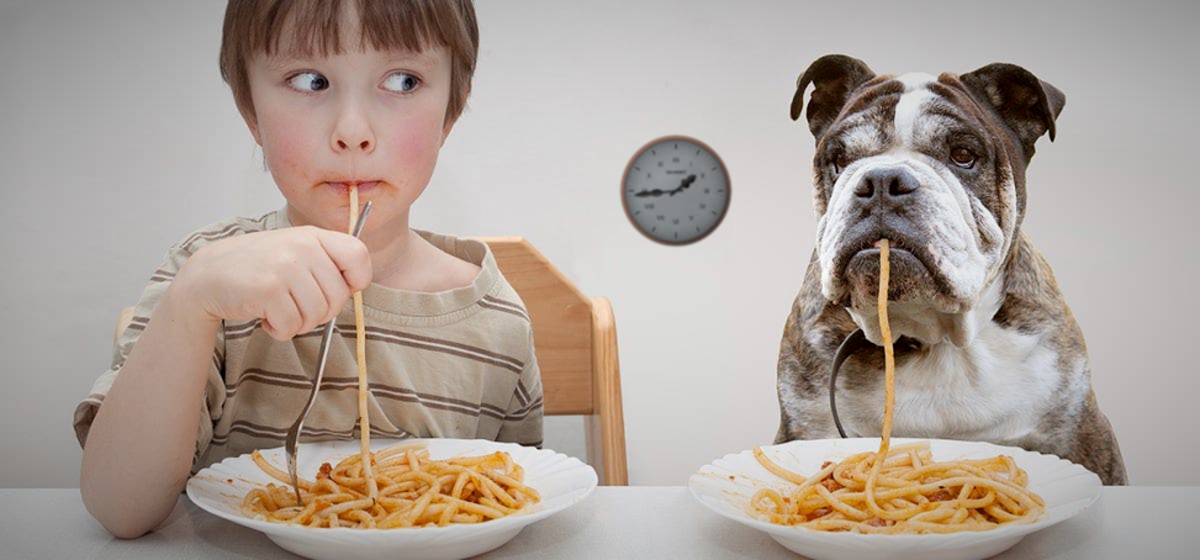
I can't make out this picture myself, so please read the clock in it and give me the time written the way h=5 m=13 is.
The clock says h=1 m=44
